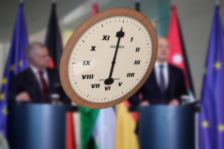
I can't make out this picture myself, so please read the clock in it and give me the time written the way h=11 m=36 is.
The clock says h=6 m=0
